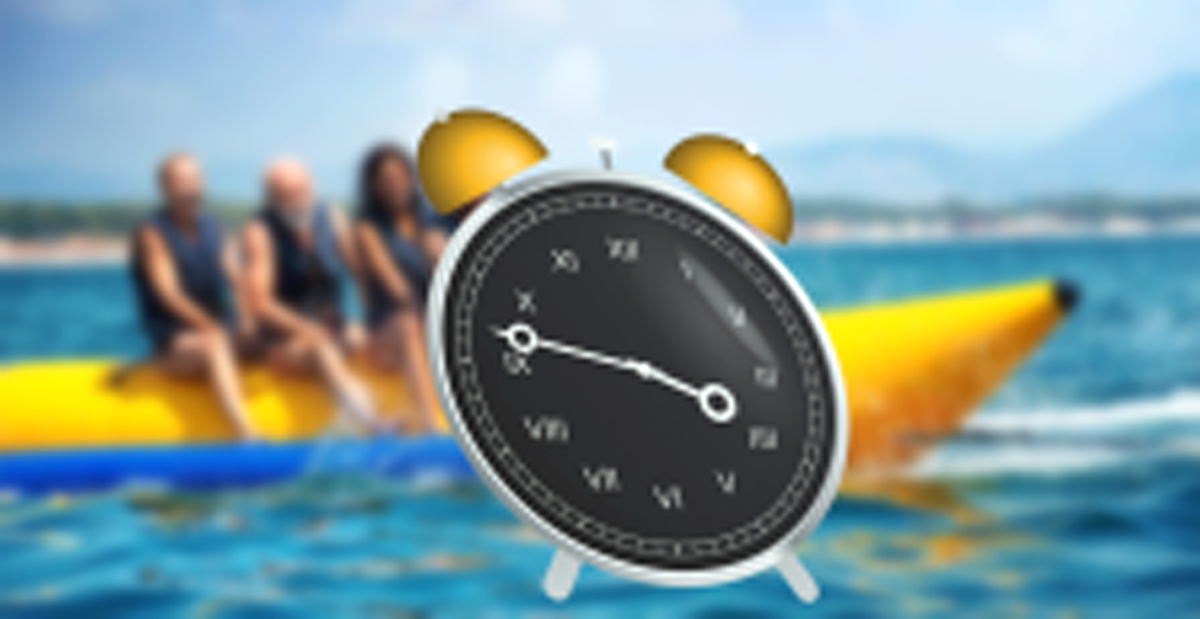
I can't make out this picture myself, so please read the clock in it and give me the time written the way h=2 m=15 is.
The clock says h=3 m=47
